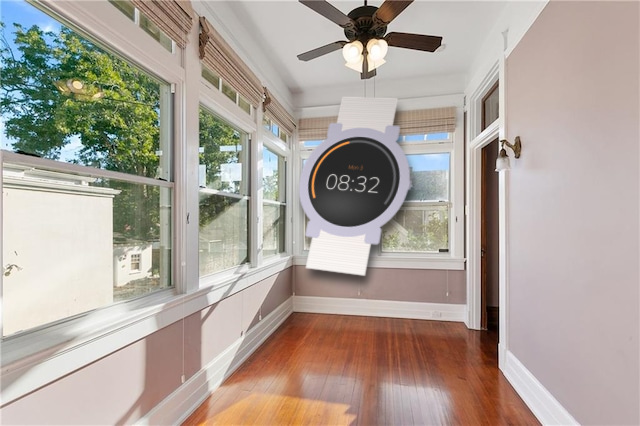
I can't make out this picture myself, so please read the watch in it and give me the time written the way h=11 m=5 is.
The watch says h=8 m=32
